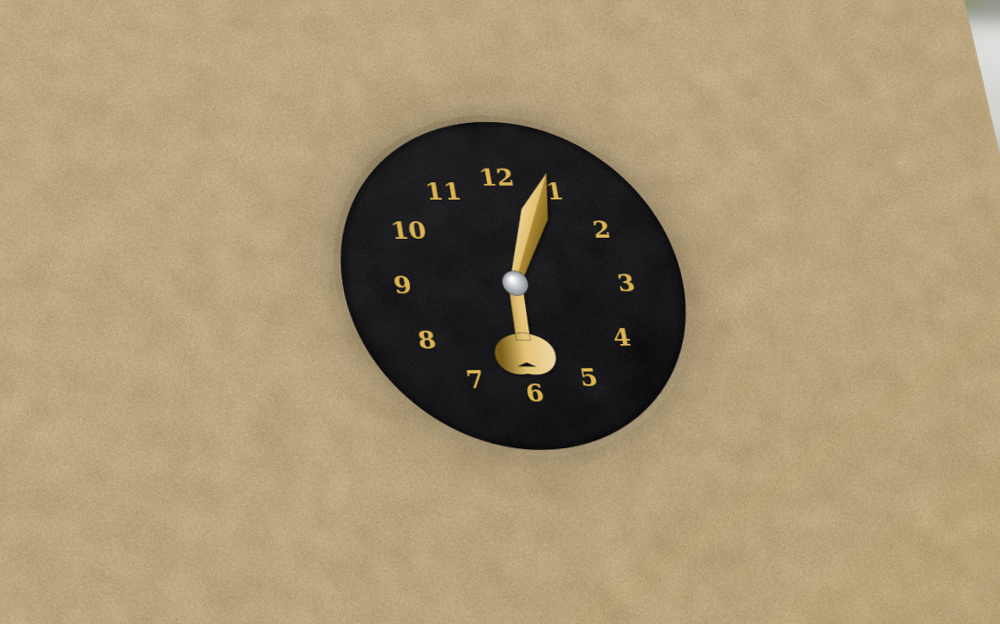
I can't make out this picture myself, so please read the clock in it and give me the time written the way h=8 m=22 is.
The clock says h=6 m=4
